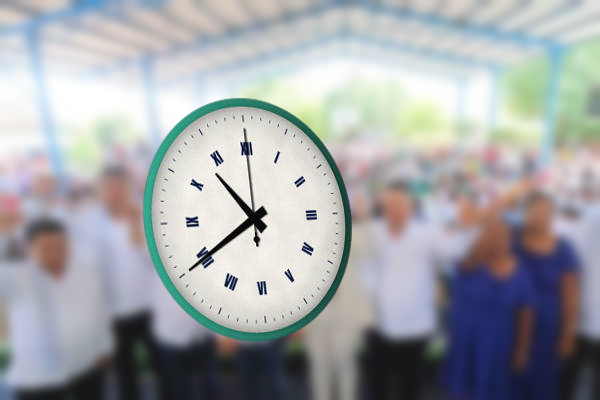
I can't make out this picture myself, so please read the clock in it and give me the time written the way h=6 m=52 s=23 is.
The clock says h=10 m=40 s=0
